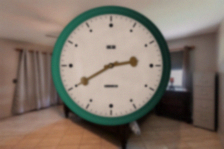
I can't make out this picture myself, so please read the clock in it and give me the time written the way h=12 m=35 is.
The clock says h=2 m=40
